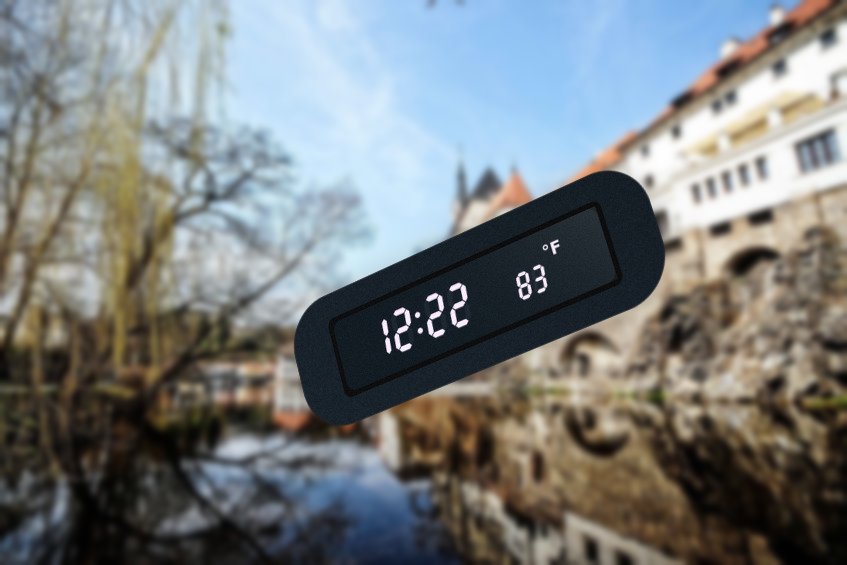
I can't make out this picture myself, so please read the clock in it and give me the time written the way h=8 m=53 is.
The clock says h=12 m=22
